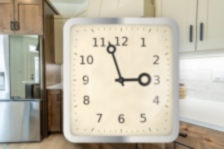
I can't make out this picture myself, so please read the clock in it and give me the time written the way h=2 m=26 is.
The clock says h=2 m=57
